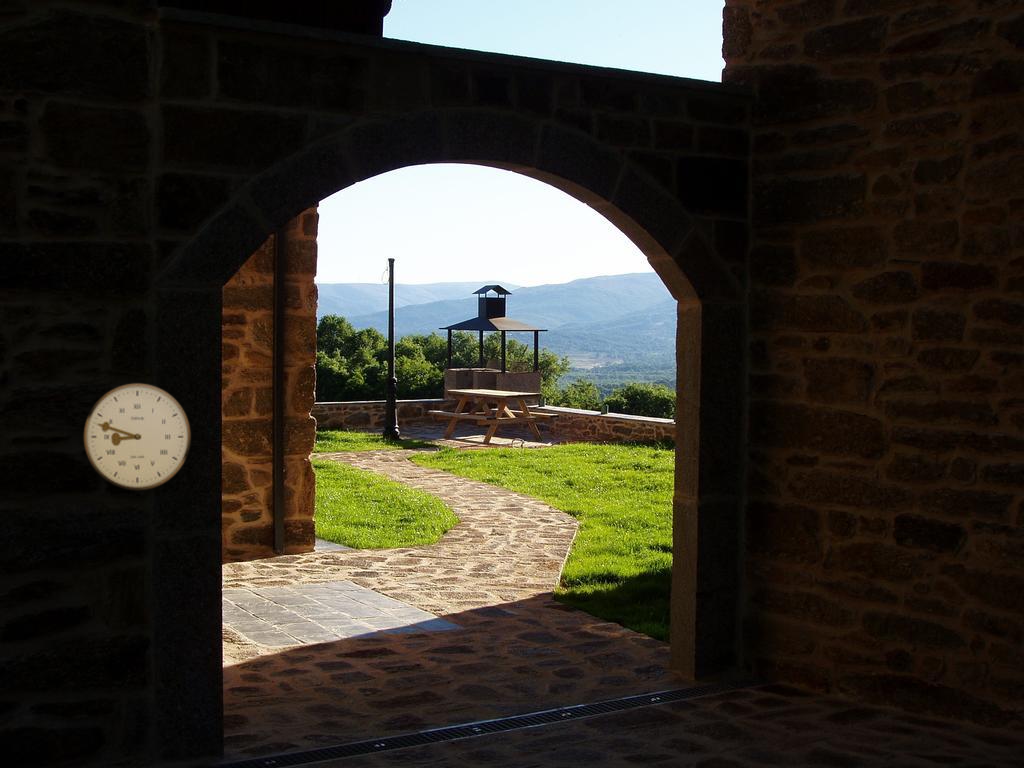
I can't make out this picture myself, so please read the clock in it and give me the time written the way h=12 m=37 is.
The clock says h=8 m=48
